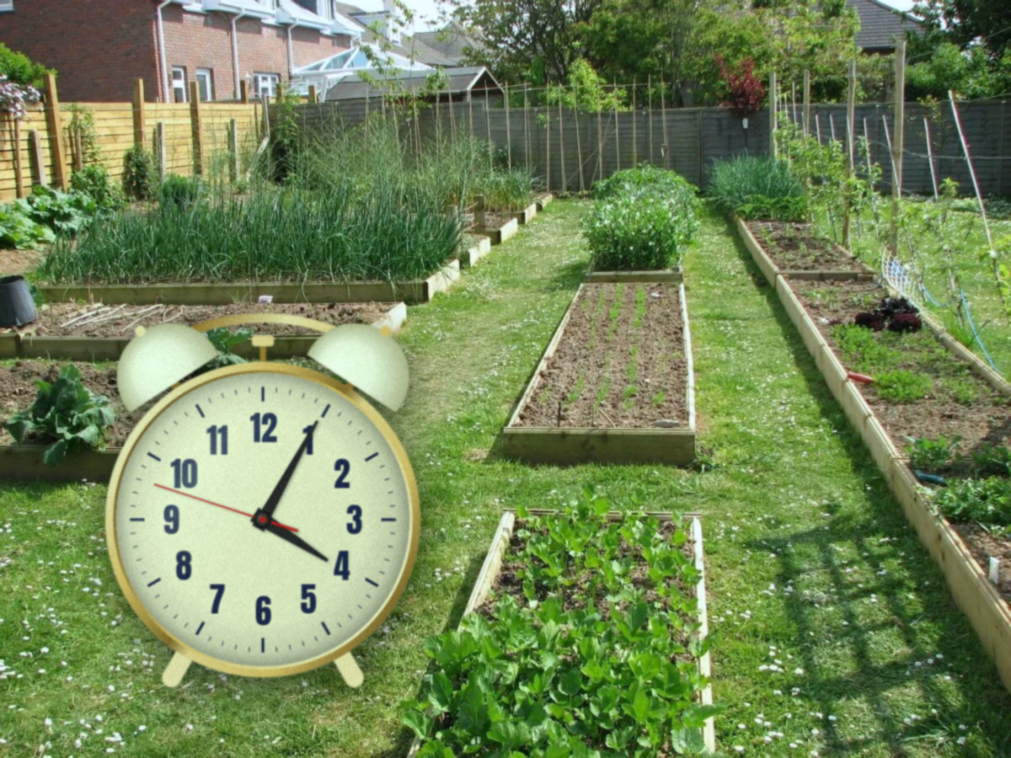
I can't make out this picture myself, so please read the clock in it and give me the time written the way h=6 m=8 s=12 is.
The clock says h=4 m=4 s=48
